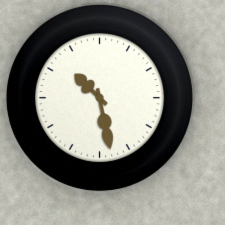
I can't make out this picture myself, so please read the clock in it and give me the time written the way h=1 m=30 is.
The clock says h=10 m=28
